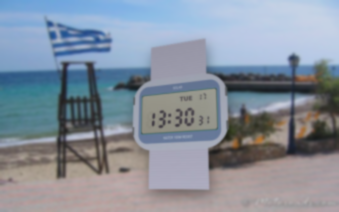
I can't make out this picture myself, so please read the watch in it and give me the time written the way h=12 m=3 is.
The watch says h=13 m=30
